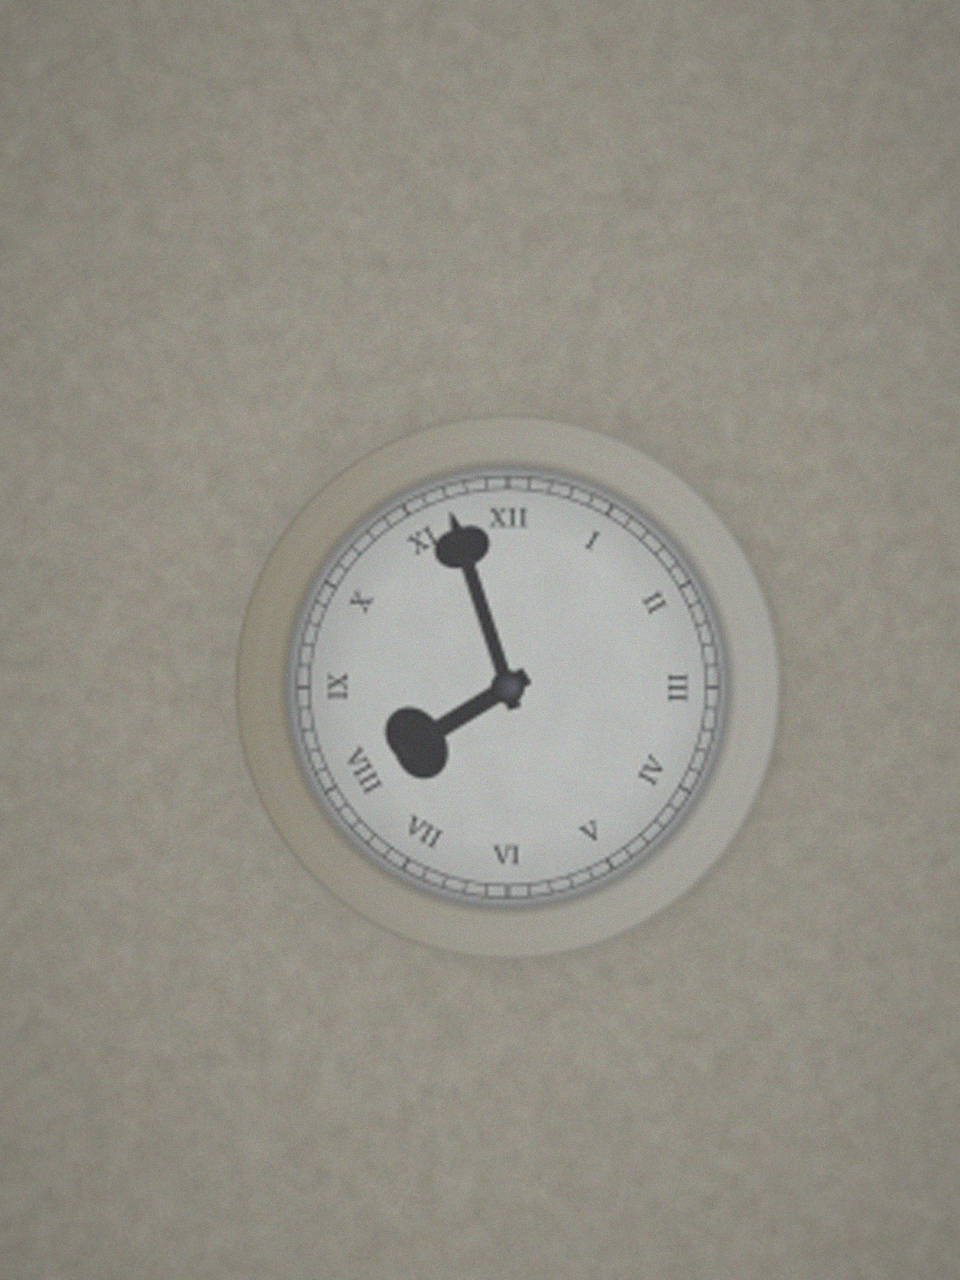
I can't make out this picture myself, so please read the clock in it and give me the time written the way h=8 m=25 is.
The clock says h=7 m=57
